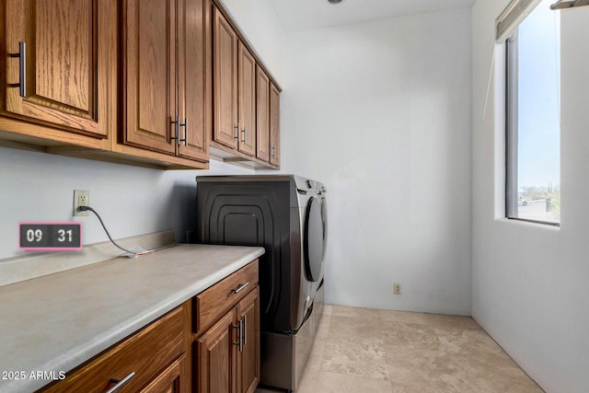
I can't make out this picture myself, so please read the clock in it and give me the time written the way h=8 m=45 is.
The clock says h=9 m=31
